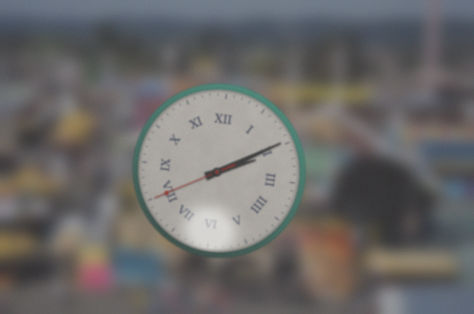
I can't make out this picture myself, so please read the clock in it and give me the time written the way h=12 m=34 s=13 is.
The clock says h=2 m=9 s=40
